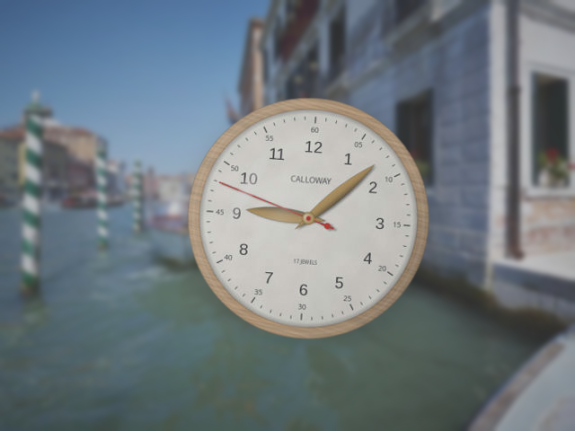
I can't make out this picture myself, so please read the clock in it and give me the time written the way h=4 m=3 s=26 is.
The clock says h=9 m=7 s=48
